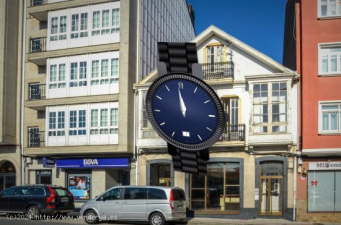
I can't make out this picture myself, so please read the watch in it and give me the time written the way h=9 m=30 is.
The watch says h=11 m=59
